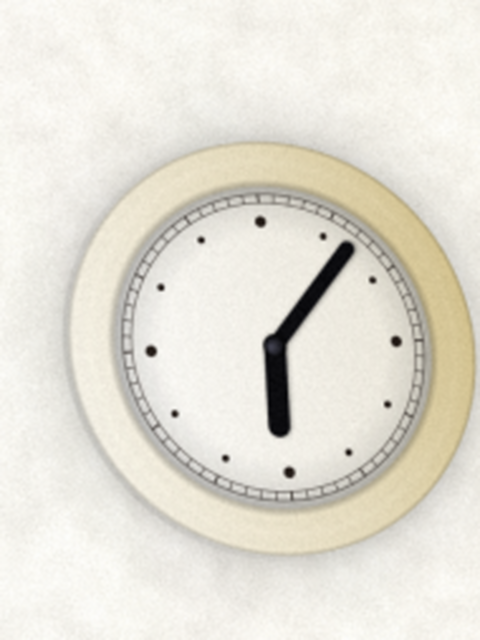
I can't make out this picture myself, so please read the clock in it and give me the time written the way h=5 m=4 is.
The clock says h=6 m=7
